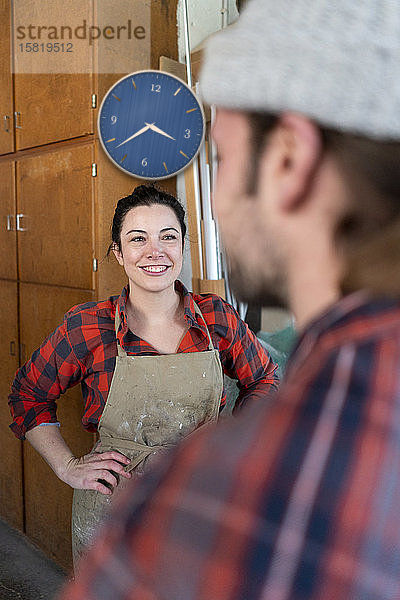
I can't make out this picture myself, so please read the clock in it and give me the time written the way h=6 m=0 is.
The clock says h=3 m=38
